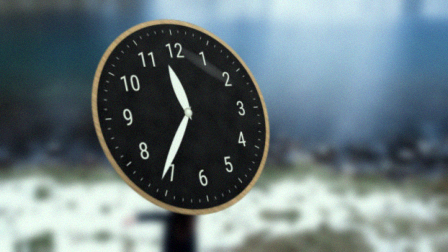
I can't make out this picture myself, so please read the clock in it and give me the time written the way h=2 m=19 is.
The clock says h=11 m=36
